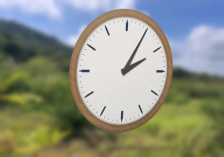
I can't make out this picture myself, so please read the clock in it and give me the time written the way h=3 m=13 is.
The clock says h=2 m=5
